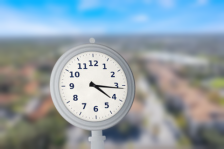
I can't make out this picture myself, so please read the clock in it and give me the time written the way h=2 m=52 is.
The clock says h=4 m=16
